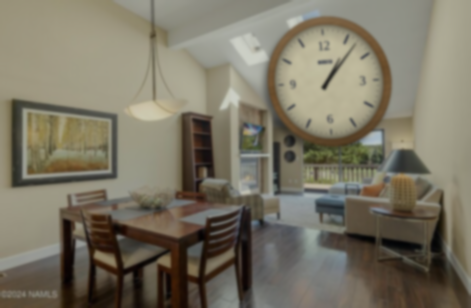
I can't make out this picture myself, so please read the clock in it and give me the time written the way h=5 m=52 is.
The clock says h=1 m=7
